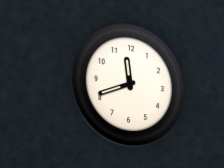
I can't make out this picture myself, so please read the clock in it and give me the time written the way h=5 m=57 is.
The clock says h=11 m=41
